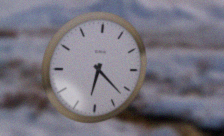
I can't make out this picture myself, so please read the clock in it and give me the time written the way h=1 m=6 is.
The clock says h=6 m=22
